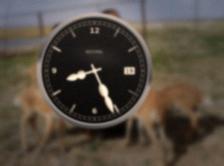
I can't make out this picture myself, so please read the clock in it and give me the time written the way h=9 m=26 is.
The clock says h=8 m=26
